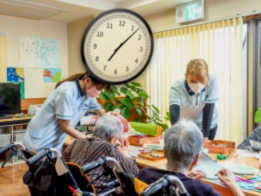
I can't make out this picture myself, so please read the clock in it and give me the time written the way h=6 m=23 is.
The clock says h=7 m=7
